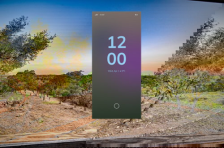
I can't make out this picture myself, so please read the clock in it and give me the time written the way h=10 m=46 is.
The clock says h=12 m=0
